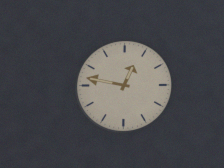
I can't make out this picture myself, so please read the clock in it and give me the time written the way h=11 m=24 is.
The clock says h=12 m=47
